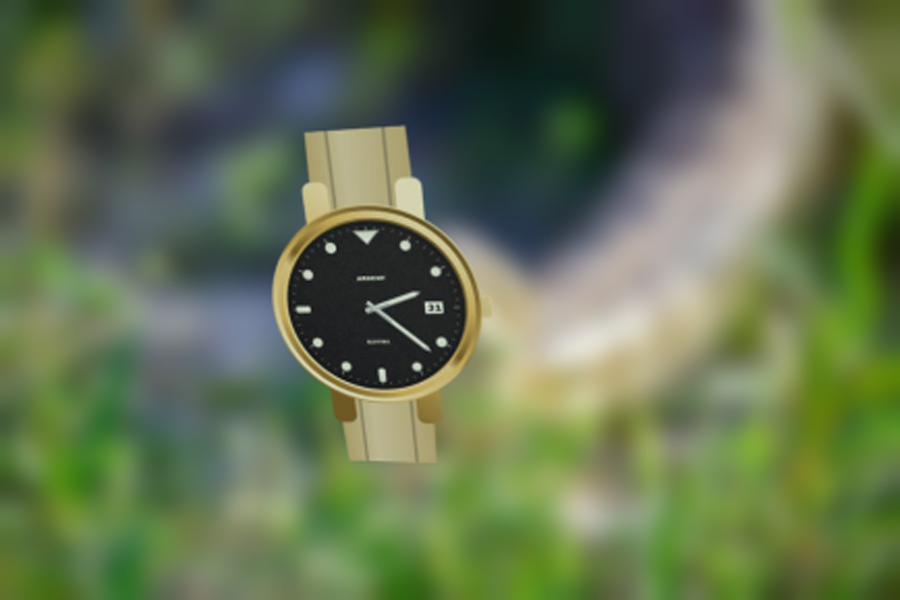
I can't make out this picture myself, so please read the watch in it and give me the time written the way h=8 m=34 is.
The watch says h=2 m=22
